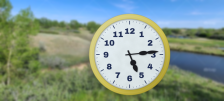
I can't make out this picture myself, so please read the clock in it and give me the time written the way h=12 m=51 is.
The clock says h=5 m=14
